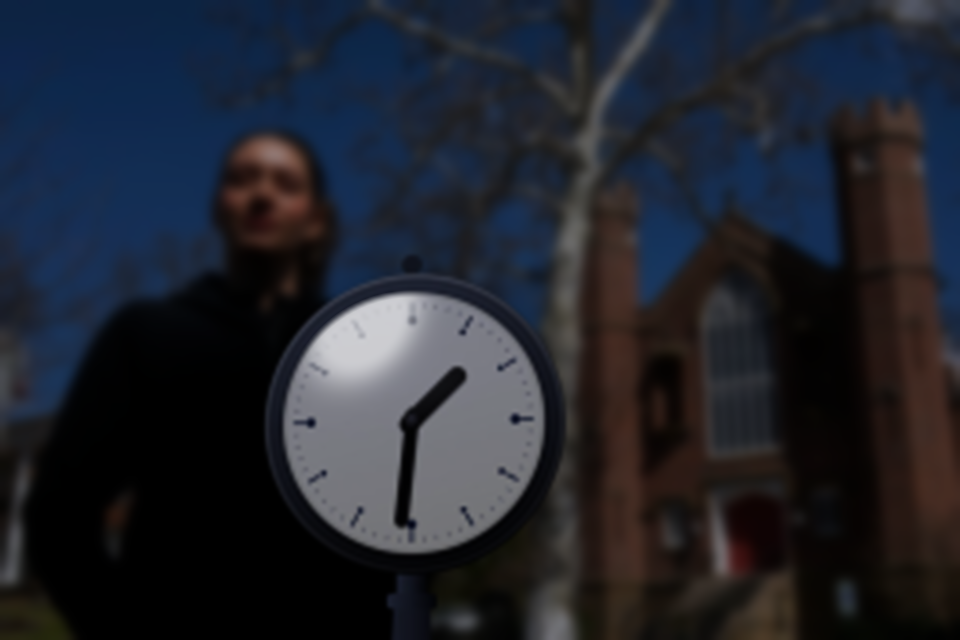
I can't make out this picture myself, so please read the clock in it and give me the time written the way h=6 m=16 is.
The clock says h=1 m=31
